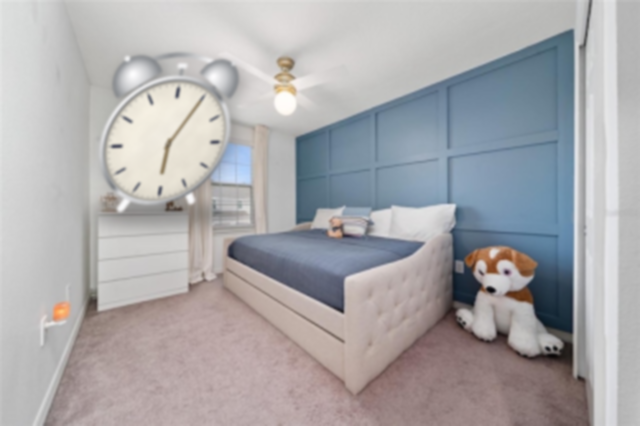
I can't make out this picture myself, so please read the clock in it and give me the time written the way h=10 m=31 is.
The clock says h=6 m=5
